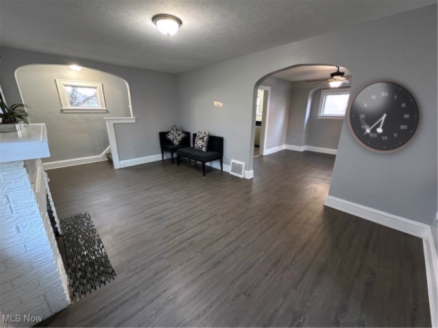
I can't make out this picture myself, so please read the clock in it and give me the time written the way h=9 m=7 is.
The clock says h=6 m=38
